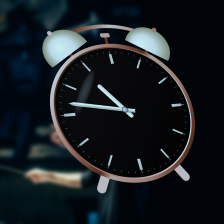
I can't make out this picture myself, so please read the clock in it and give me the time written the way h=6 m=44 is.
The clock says h=10 m=47
